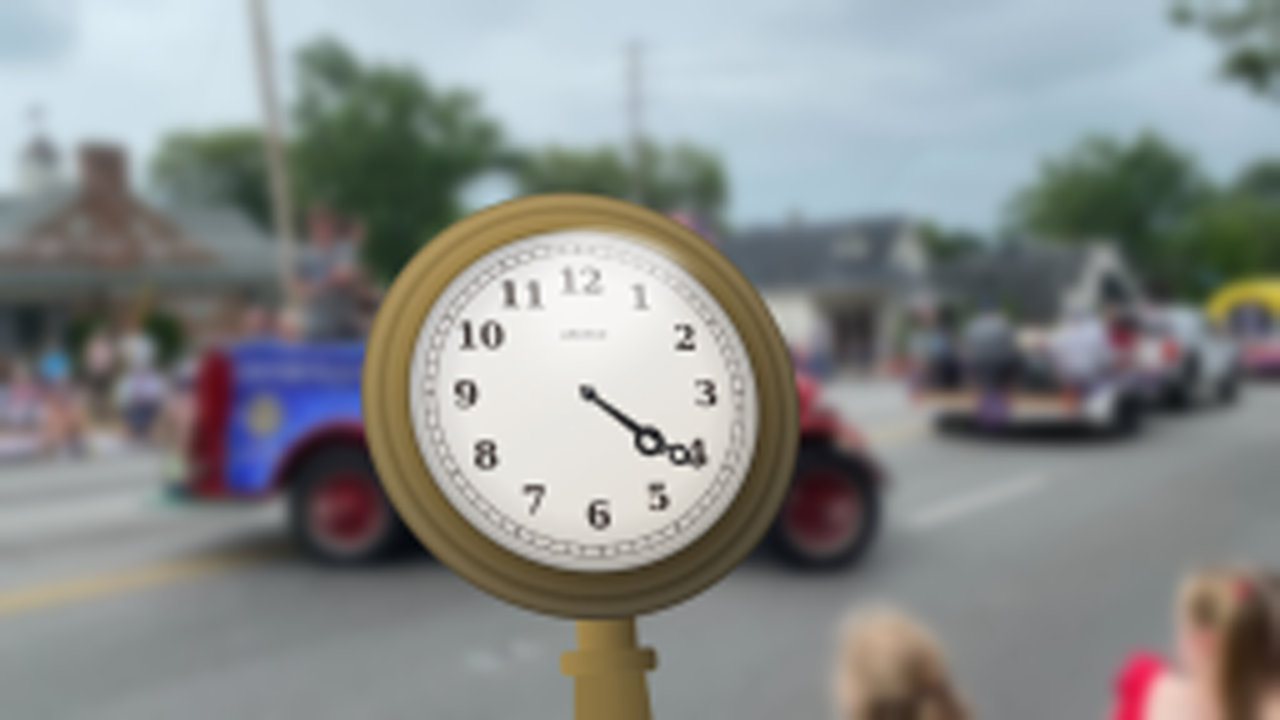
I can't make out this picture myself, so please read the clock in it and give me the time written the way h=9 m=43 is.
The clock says h=4 m=21
